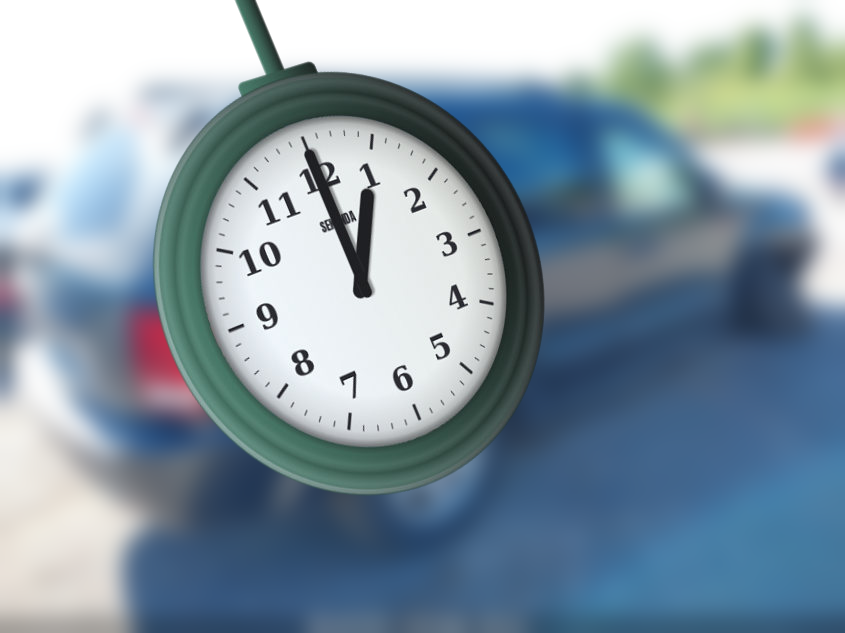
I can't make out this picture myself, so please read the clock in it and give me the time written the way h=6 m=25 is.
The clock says h=1 m=0
